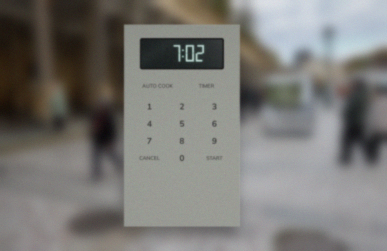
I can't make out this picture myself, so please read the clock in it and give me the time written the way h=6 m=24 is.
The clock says h=7 m=2
